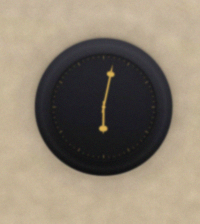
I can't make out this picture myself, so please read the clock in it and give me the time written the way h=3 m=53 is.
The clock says h=6 m=2
